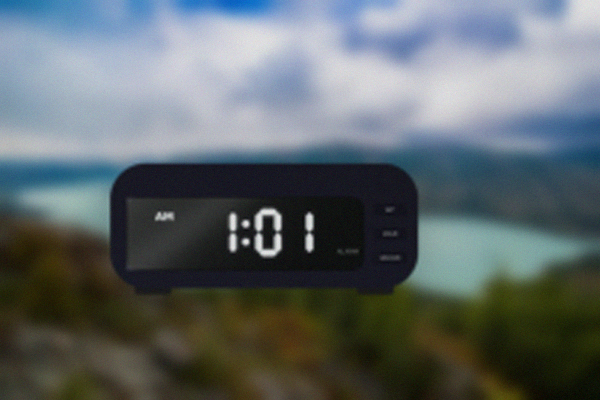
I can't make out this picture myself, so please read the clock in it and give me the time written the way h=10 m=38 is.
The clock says h=1 m=1
